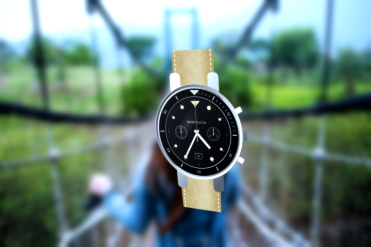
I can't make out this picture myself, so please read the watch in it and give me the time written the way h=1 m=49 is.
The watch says h=4 m=35
